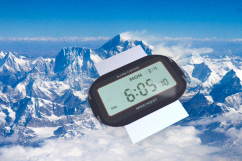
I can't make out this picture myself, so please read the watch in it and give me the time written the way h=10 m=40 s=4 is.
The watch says h=6 m=5 s=10
